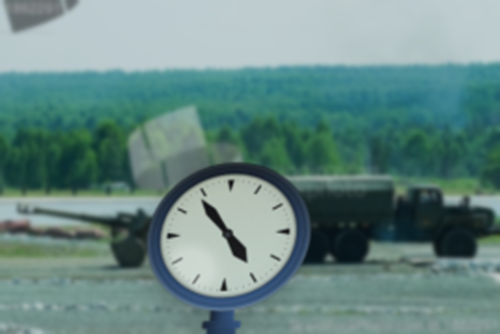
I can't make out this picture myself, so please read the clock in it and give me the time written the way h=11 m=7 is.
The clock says h=4 m=54
